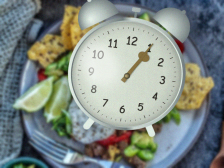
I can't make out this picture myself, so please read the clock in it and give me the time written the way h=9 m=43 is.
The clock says h=1 m=5
